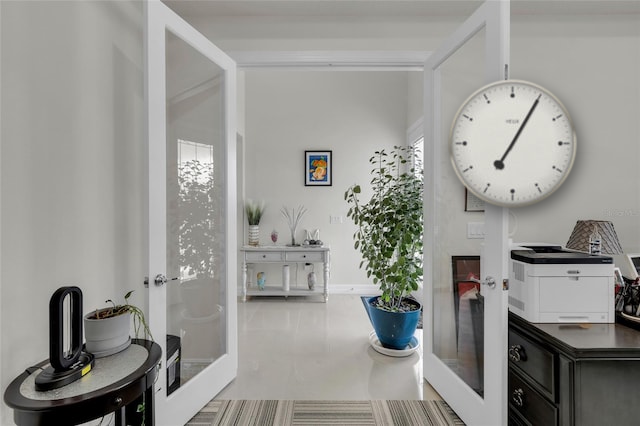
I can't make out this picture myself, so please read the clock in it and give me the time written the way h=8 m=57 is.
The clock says h=7 m=5
